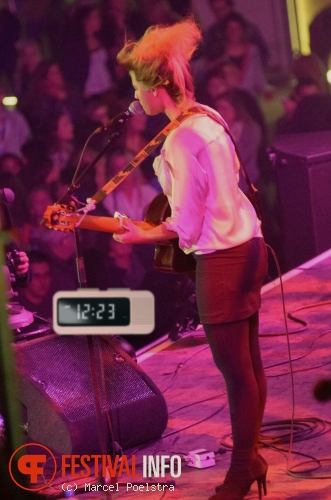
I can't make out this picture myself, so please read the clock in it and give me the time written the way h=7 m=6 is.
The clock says h=12 m=23
